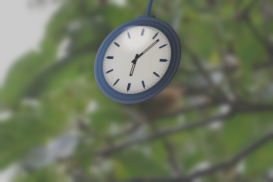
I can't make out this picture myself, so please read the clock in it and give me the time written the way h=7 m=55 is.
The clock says h=6 m=7
